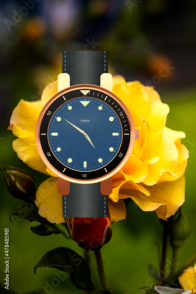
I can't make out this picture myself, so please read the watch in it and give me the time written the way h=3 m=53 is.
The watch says h=4 m=51
